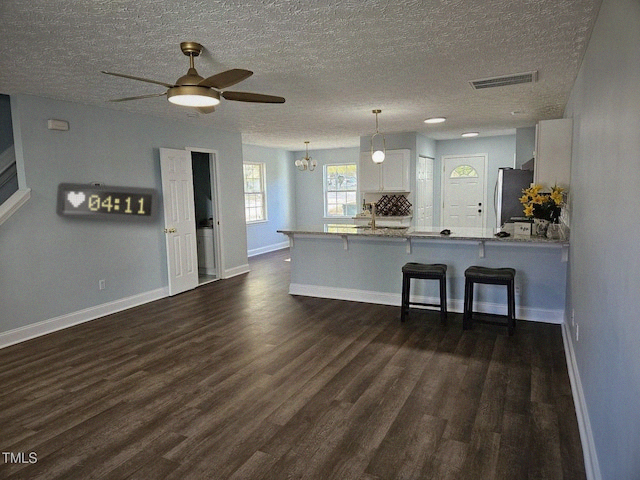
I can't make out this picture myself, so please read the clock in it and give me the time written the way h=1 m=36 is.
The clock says h=4 m=11
